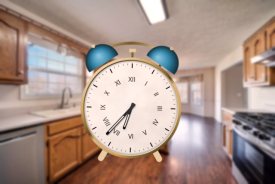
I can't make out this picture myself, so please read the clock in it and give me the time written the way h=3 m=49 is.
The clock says h=6 m=37
